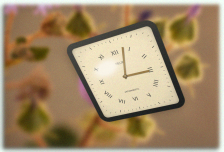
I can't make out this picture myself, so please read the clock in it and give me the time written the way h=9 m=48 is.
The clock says h=3 m=3
